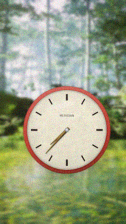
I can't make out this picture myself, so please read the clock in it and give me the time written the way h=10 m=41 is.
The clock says h=7 m=37
